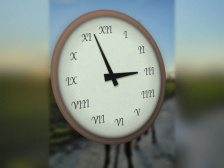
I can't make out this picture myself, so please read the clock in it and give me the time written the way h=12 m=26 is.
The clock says h=2 m=57
